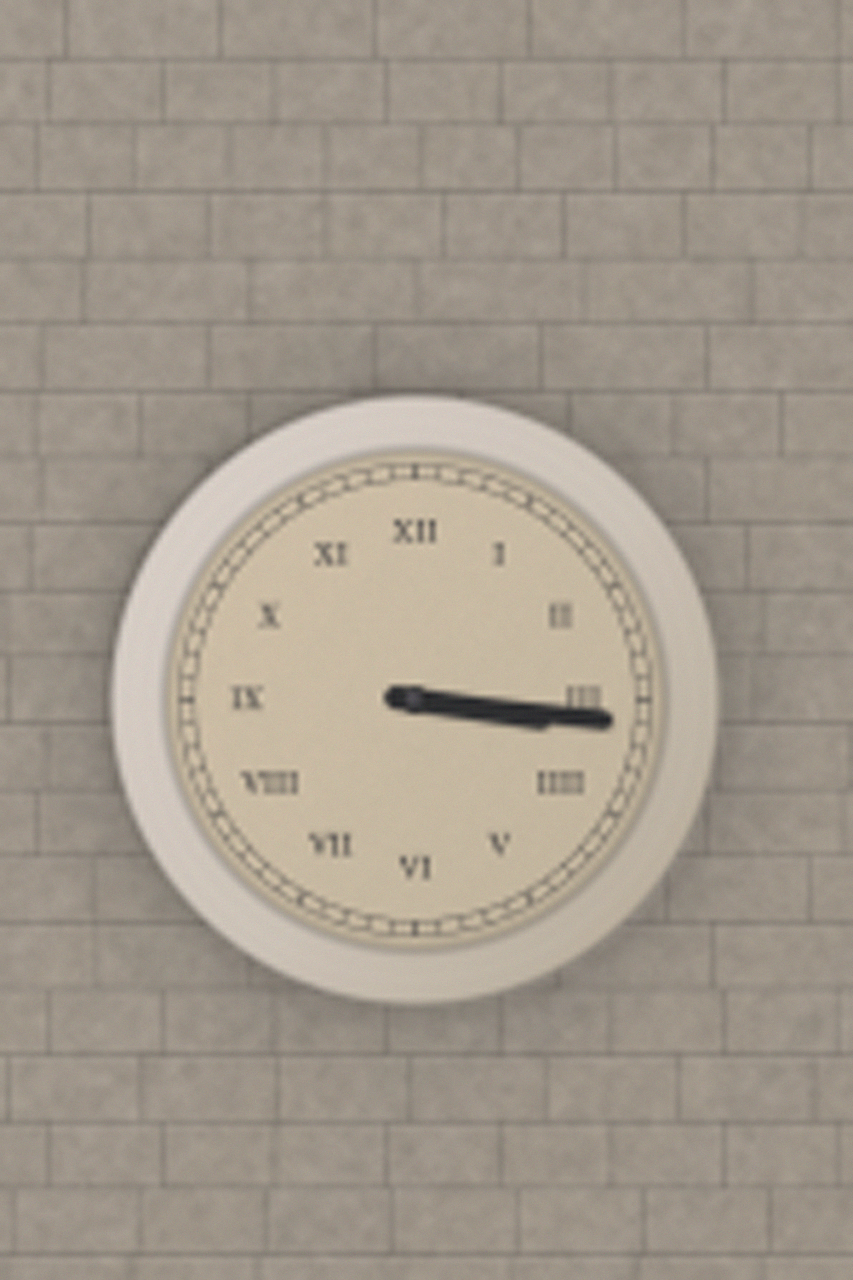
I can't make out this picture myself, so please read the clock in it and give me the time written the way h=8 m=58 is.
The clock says h=3 m=16
